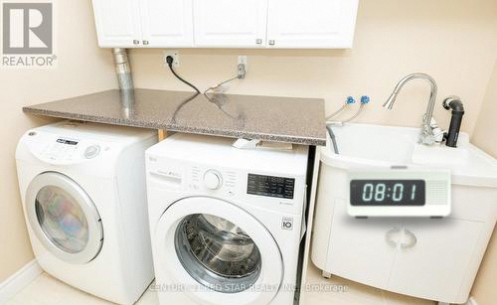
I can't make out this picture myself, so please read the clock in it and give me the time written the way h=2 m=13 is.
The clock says h=8 m=1
